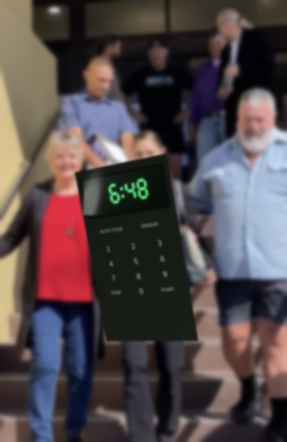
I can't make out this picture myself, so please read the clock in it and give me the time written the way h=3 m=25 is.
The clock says h=6 m=48
